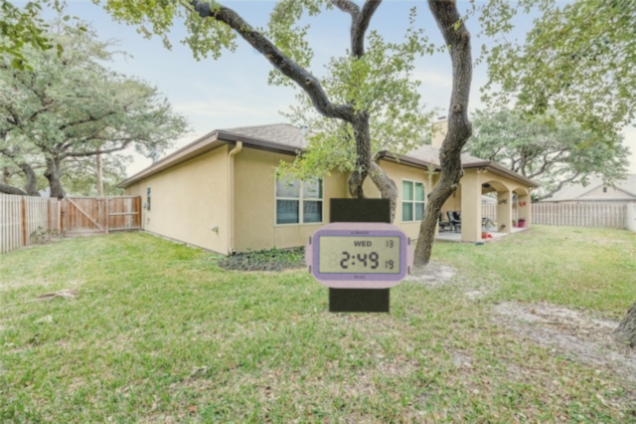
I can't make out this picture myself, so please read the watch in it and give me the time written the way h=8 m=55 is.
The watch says h=2 m=49
